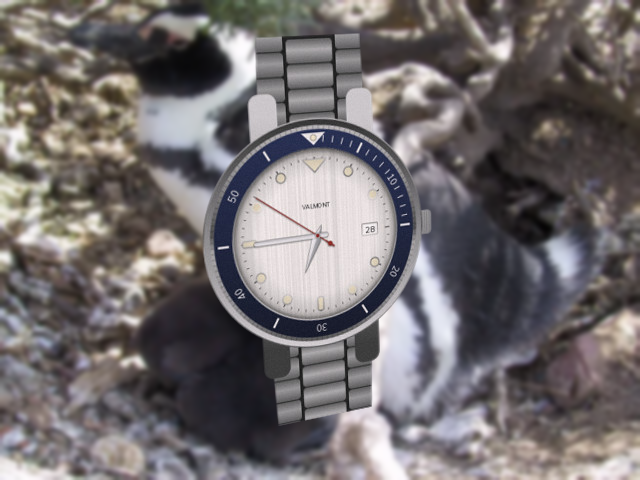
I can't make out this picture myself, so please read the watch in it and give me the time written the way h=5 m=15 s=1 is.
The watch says h=6 m=44 s=51
